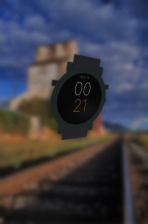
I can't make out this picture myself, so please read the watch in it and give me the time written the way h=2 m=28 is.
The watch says h=0 m=21
